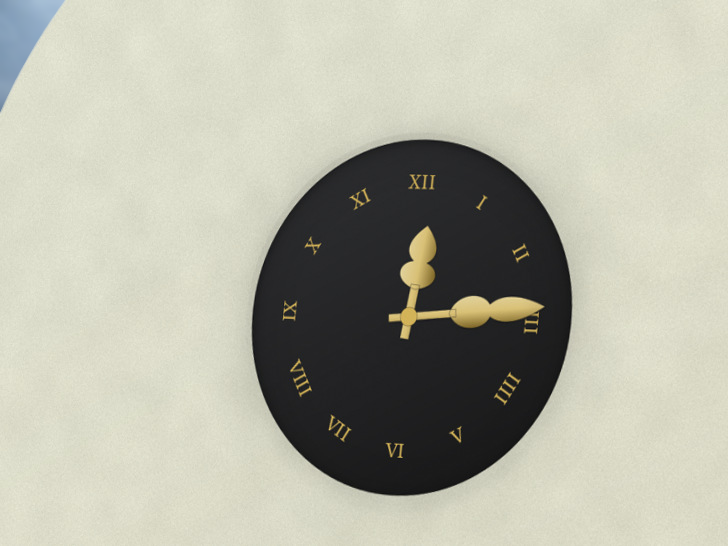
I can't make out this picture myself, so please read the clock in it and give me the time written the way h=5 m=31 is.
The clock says h=12 m=14
